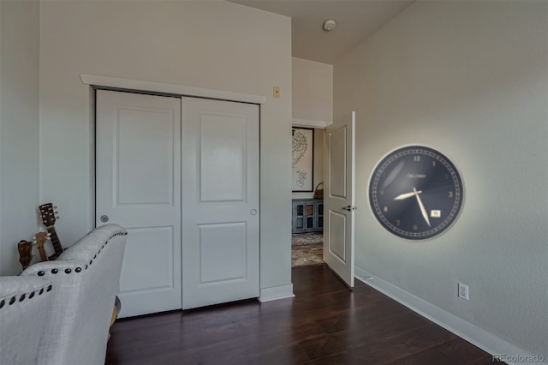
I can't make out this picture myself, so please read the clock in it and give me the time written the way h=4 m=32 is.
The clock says h=8 m=26
